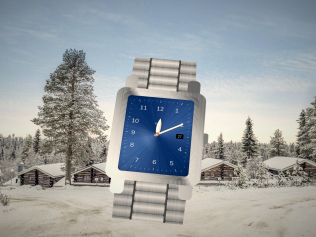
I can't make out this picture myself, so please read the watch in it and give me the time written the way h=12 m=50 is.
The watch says h=12 m=10
